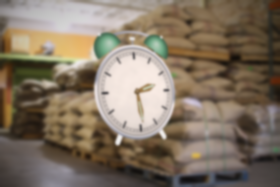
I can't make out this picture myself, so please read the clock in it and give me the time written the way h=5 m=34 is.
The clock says h=2 m=29
